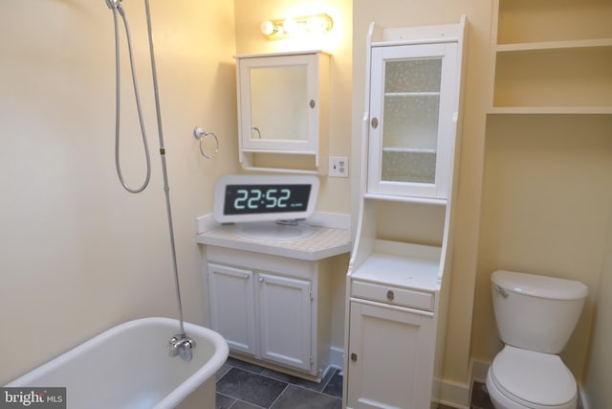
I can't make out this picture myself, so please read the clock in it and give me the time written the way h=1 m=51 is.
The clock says h=22 m=52
